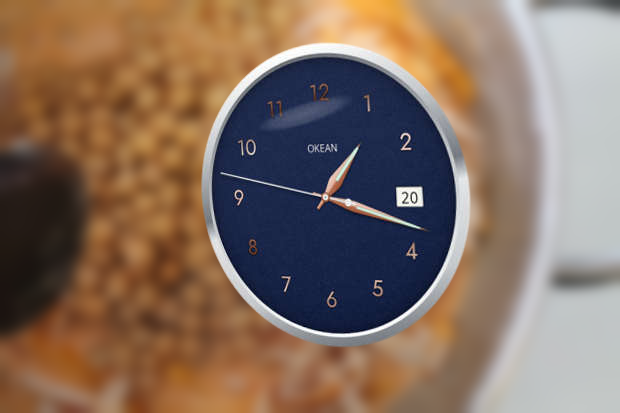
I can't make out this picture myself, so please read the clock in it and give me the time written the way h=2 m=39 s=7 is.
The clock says h=1 m=17 s=47
